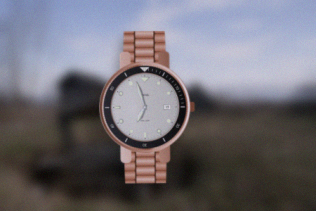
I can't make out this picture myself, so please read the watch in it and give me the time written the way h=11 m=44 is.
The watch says h=6 m=57
